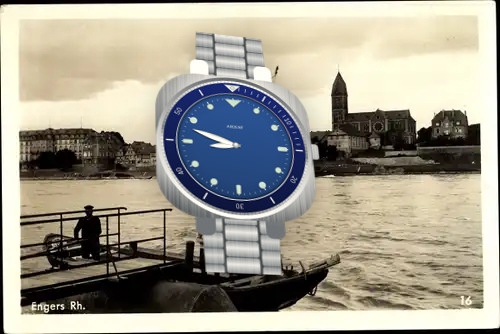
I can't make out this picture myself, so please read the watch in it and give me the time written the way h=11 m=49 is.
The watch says h=8 m=48
